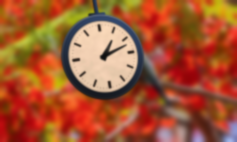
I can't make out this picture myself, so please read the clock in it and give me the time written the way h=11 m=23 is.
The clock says h=1 m=12
